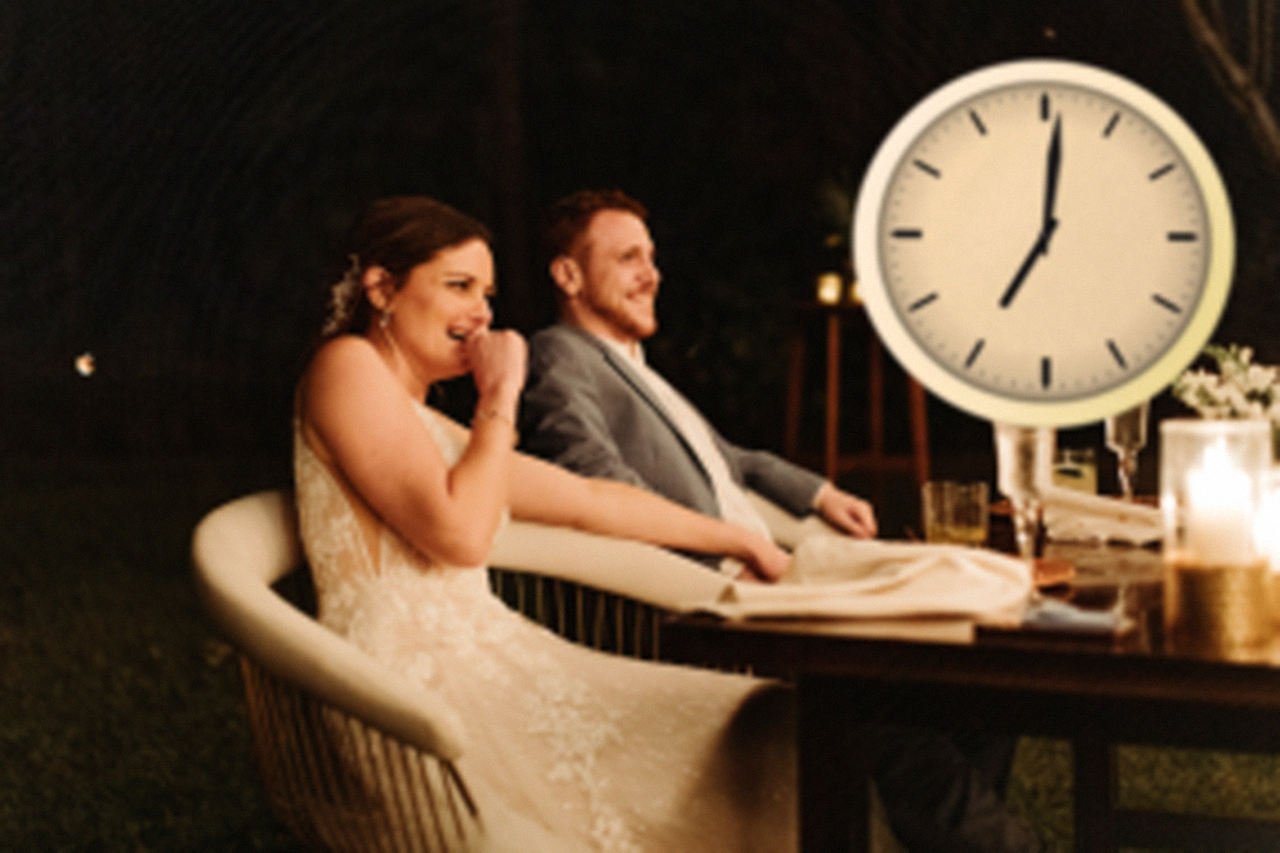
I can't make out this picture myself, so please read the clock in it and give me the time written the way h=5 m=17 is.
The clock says h=7 m=1
